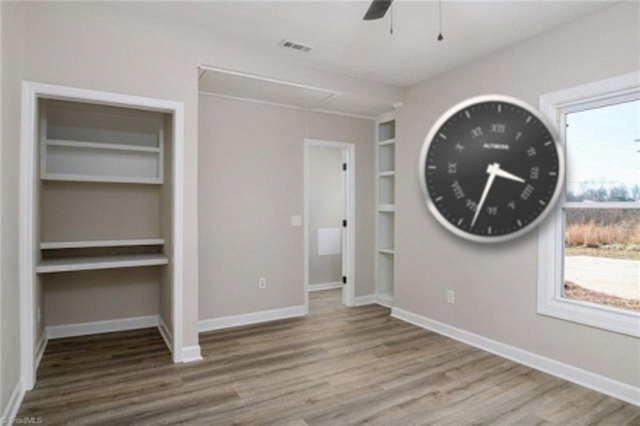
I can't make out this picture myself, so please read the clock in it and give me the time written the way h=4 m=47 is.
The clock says h=3 m=33
